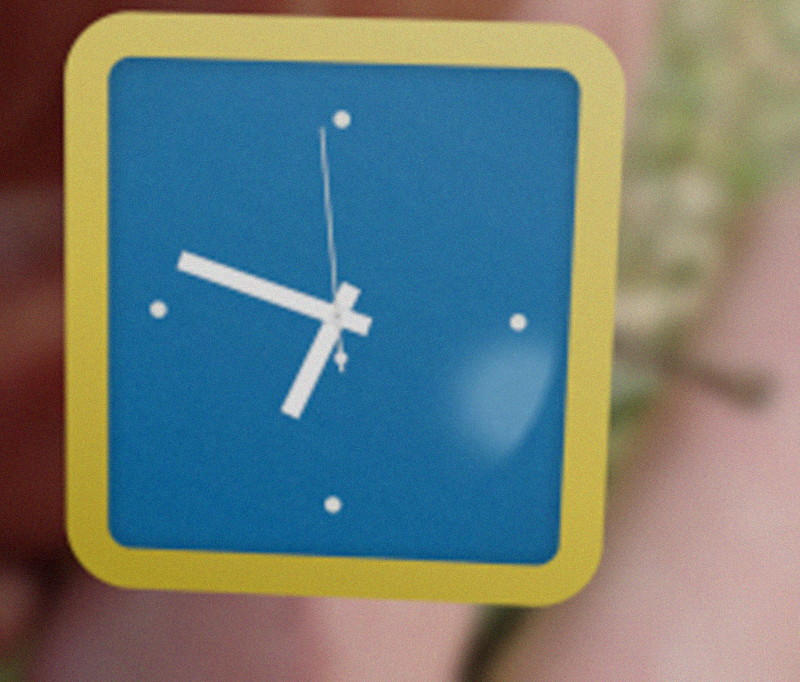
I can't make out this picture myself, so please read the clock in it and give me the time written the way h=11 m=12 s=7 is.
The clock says h=6 m=47 s=59
